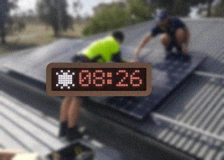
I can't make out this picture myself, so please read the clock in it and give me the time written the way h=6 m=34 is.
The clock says h=8 m=26
